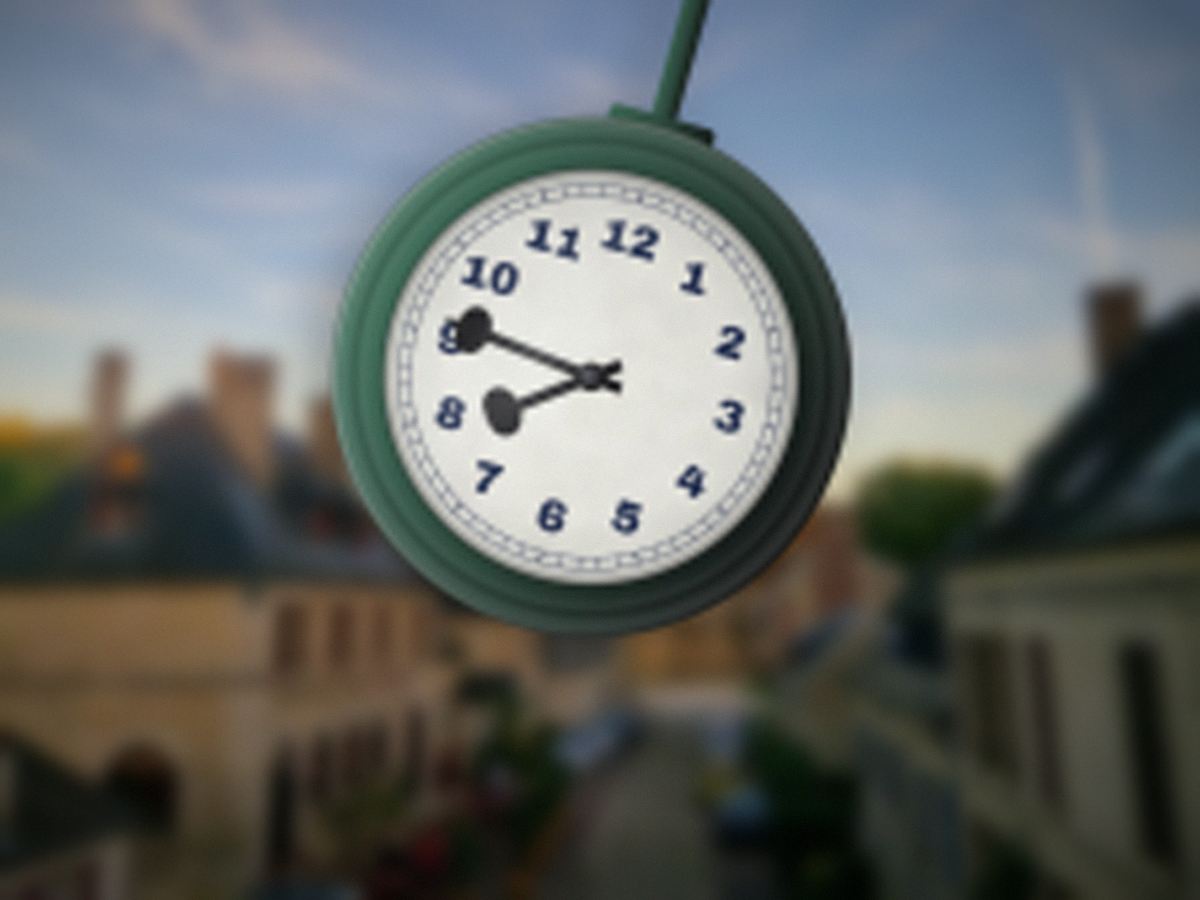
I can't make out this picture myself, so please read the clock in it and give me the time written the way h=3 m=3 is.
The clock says h=7 m=46
